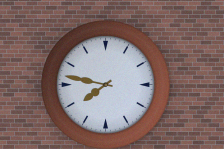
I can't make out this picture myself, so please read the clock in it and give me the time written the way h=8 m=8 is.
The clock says h=7 m=47
